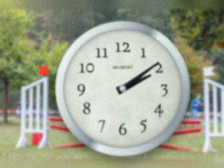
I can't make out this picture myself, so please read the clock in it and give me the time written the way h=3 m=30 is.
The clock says h=2 m=9
